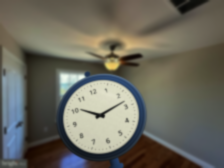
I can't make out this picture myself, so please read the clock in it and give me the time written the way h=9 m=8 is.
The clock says h=10 m=13
